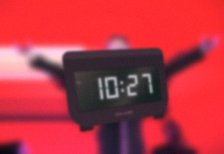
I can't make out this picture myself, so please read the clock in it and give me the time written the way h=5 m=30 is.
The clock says h=10 m=27
